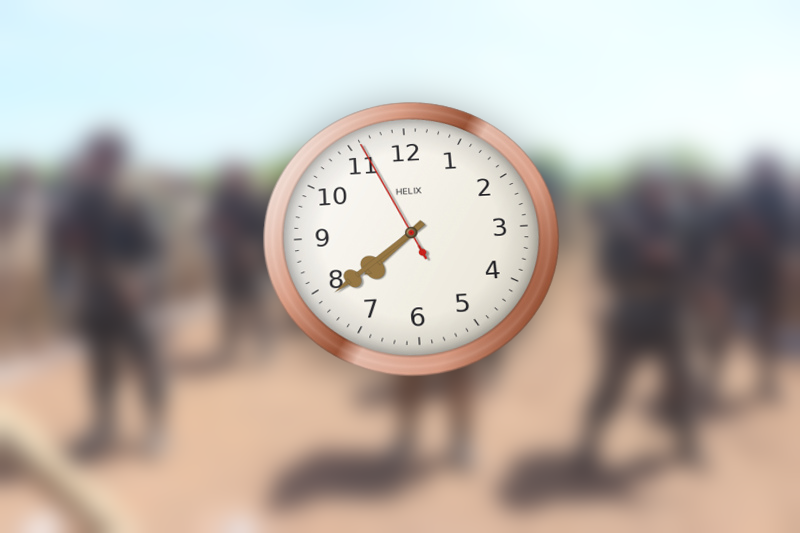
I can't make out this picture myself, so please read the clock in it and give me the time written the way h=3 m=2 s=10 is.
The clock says h=7 m=38 s=56
